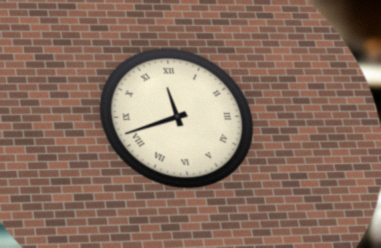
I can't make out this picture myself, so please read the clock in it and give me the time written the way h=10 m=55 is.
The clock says h=11 m=42
